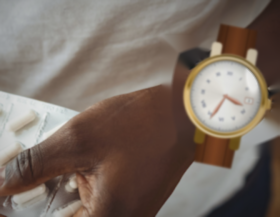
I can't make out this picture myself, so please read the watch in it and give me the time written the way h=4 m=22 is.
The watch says h=3 m=34
